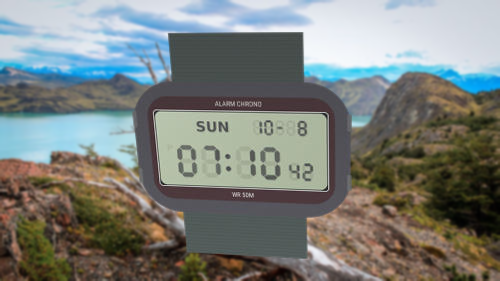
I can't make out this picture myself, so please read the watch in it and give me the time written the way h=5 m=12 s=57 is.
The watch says h=7 m=10 s=42
